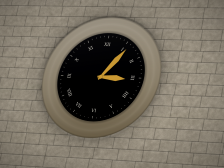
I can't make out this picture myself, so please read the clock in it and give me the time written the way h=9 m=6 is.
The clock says h=3 m=6
